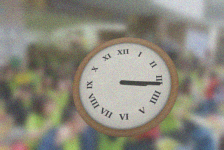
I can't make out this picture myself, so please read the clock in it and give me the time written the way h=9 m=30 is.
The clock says h=3 m=16
